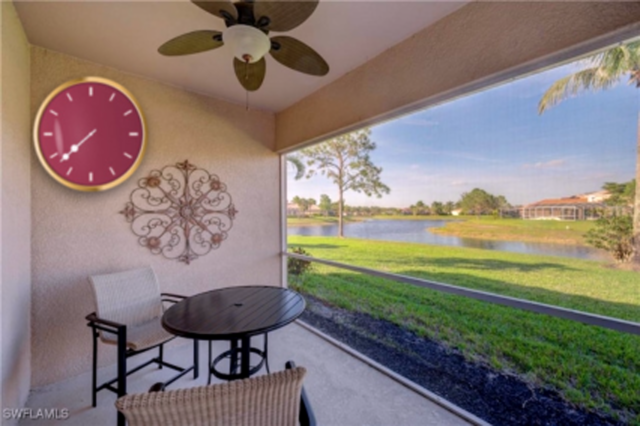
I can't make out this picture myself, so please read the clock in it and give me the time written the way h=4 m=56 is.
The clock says h=7 m=38
